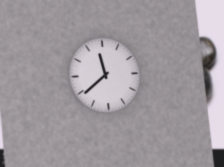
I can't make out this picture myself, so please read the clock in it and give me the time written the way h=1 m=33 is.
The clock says h=11 m=39
